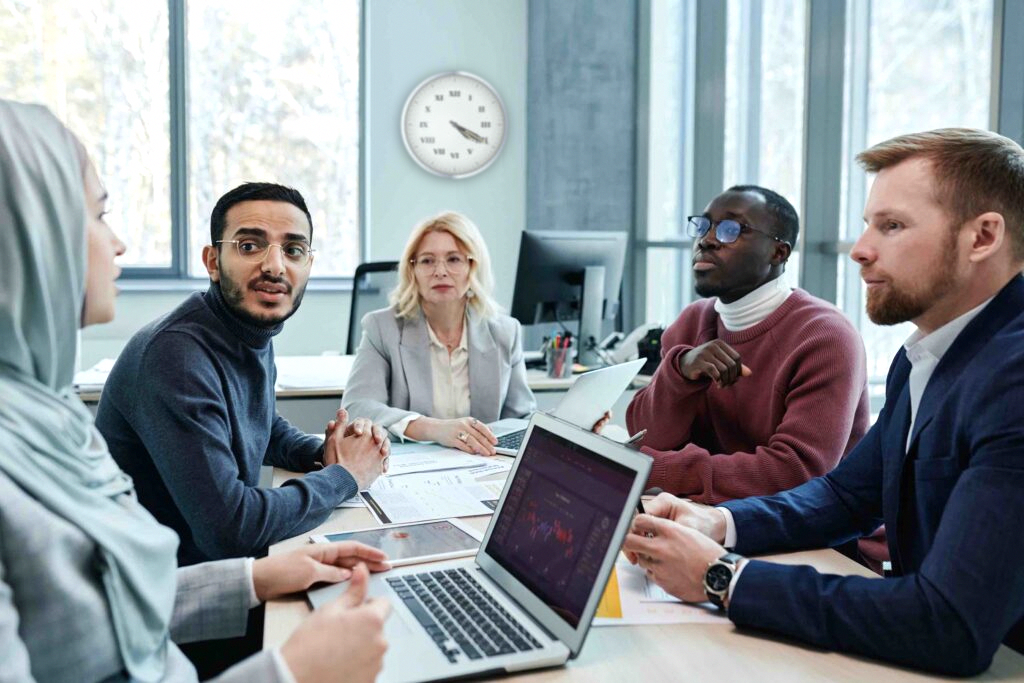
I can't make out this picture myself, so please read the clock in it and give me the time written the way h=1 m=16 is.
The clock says h=4 m=20
